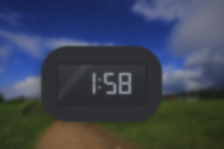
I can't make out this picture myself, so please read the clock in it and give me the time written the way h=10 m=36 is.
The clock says h=1 m=58
